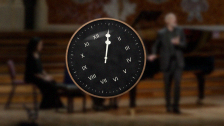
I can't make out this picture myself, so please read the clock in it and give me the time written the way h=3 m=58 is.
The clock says h=1 m=5
